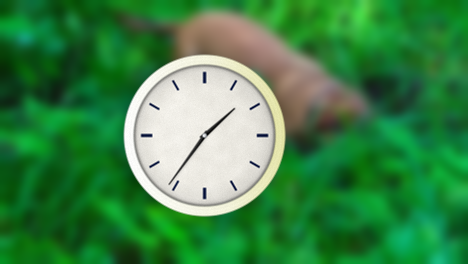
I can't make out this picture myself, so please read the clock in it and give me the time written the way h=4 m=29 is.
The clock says h=1 m=36
